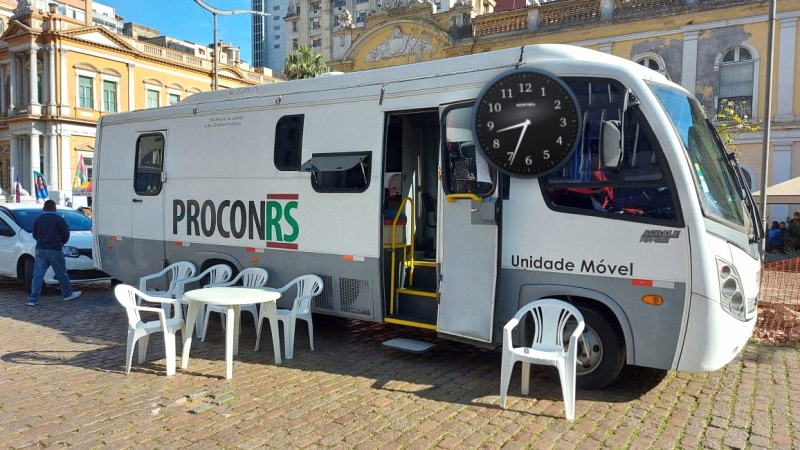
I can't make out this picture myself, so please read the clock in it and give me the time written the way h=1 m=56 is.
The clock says h=8 m=34
